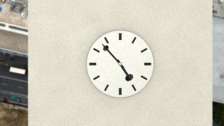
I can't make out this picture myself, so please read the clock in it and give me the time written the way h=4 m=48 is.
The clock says h=4 m=53
